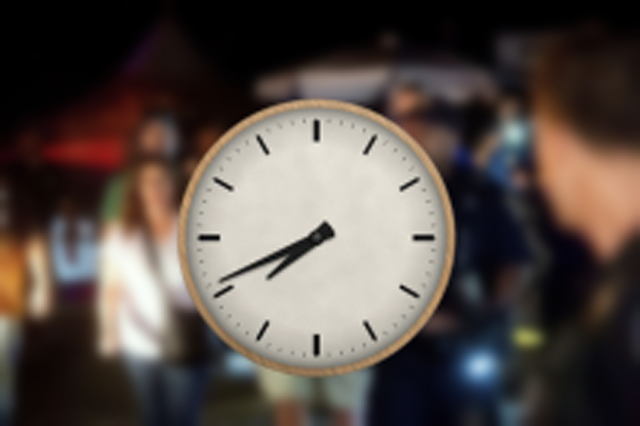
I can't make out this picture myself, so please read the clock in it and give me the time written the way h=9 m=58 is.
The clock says h=7 m=41
